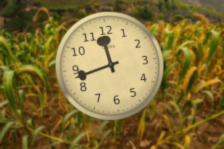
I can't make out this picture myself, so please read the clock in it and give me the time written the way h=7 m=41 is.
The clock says h=11 m=43
